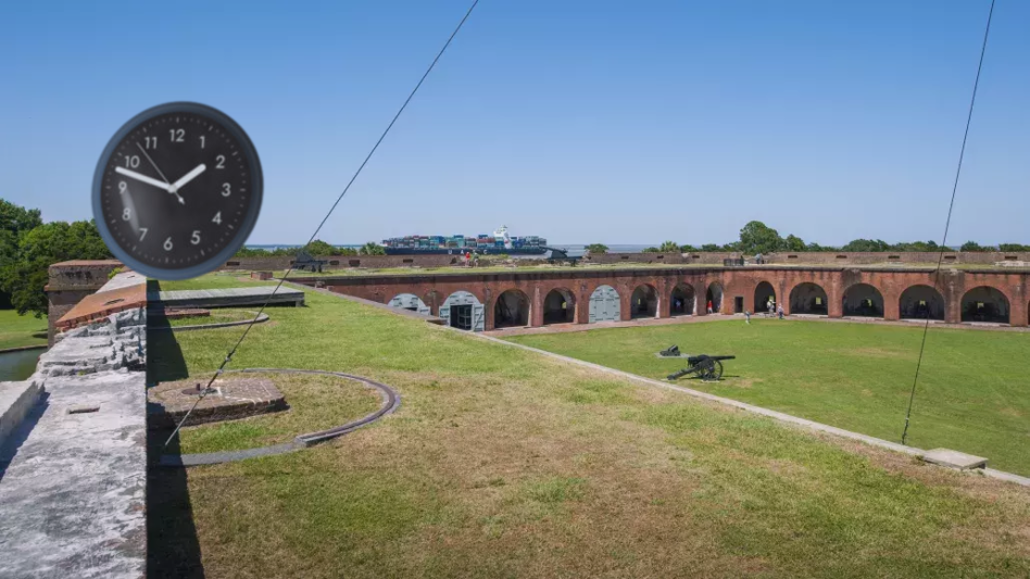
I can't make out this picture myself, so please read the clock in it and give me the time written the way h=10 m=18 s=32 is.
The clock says h=1 m=47 s=53
